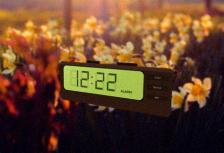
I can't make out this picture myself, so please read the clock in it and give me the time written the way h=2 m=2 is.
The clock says h=12 m=22
